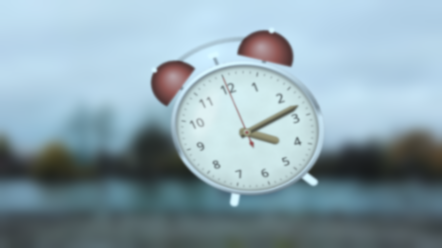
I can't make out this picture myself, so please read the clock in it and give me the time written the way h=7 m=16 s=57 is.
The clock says h=4 m=13 s=0
